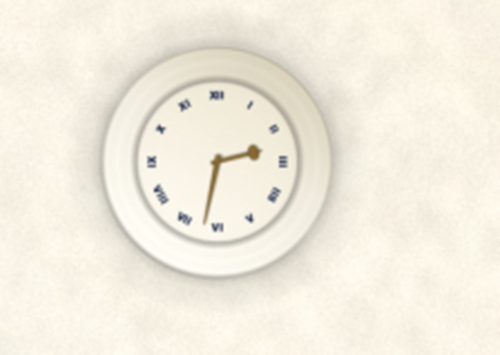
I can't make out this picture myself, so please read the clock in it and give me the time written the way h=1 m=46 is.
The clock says h=2 m=32
